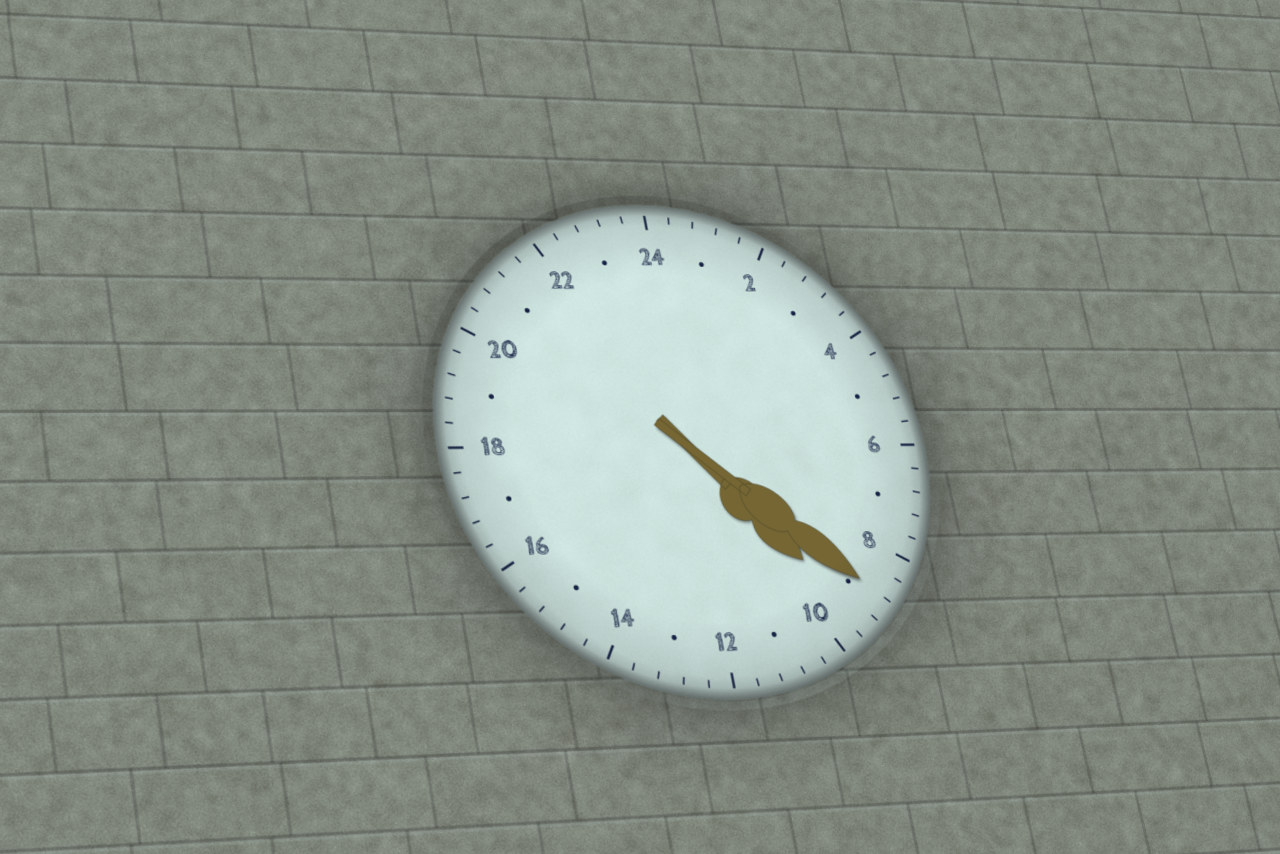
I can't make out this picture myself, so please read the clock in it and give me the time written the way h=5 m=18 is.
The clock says h=9 m=22
